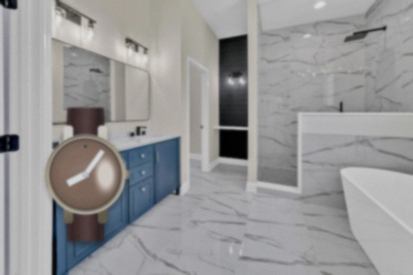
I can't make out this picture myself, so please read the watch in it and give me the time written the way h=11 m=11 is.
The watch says h=8 m=6
